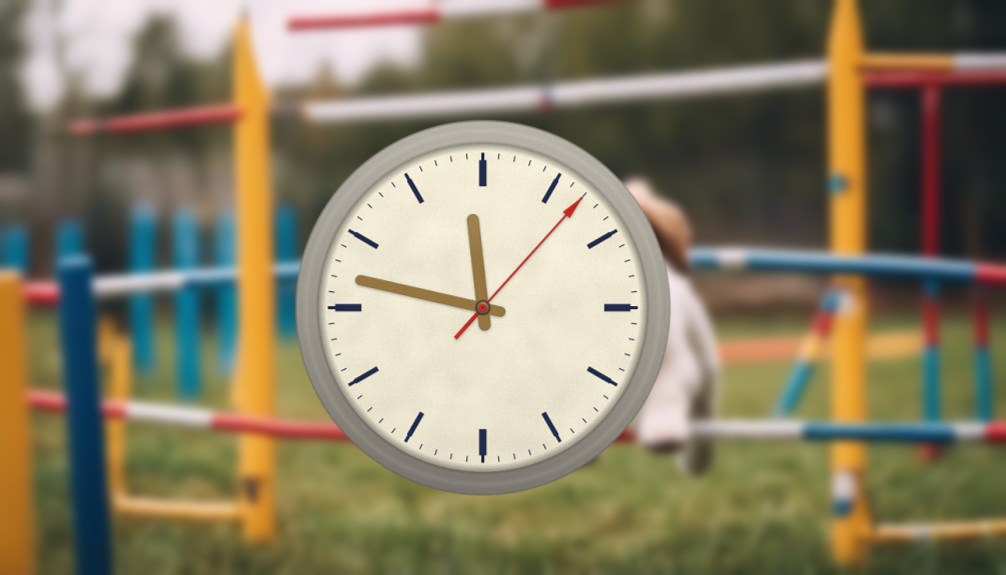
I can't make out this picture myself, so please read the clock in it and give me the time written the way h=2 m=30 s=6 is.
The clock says h=11 m=47 s=7
